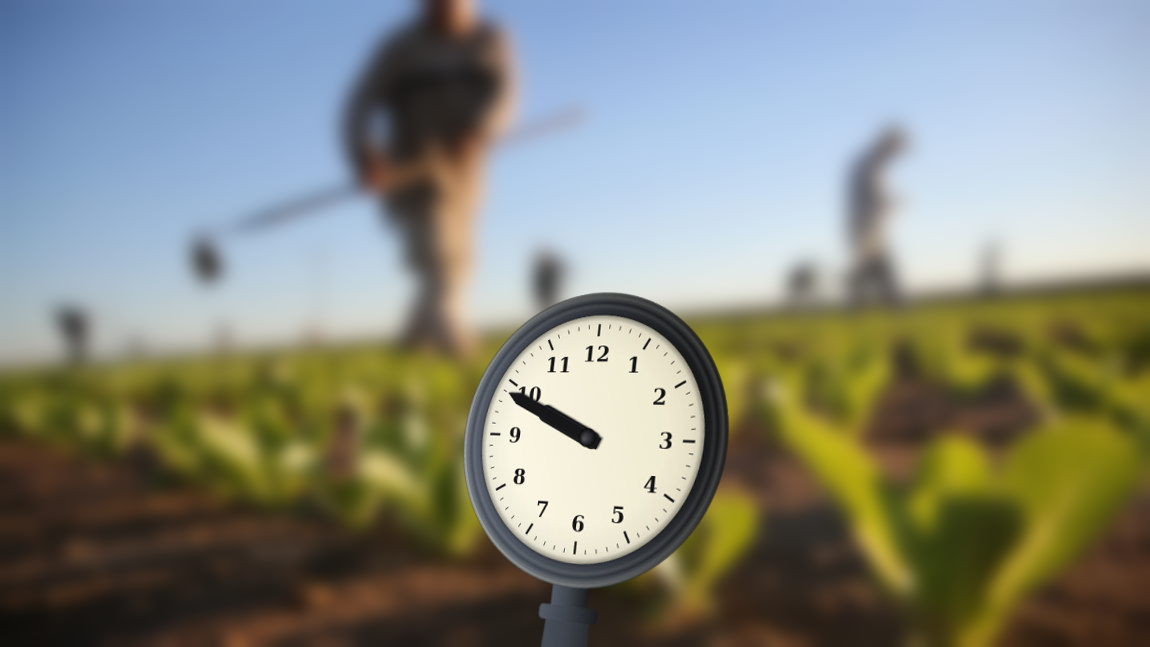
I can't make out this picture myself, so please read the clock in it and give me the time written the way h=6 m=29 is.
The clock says h=9 m=49
